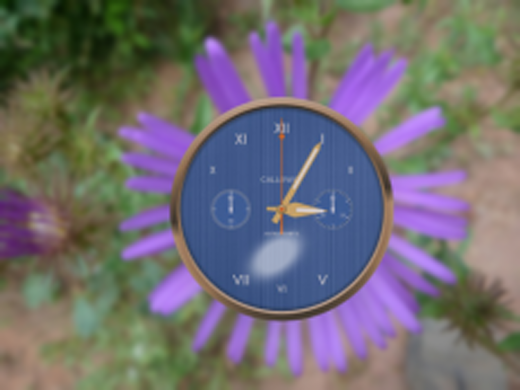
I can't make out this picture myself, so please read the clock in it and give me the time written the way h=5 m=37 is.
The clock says h=3 m=5
